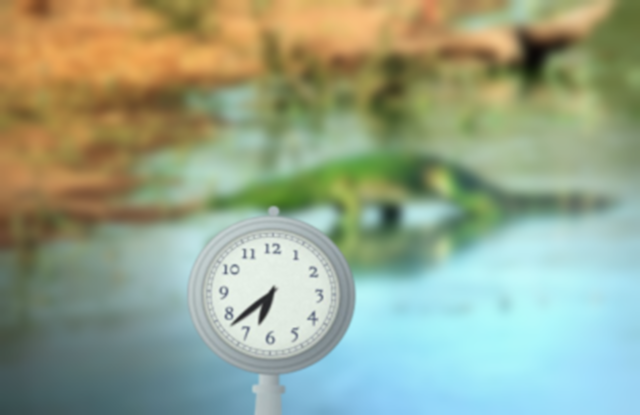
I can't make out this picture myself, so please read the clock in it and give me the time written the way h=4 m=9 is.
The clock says h=6 m=38
